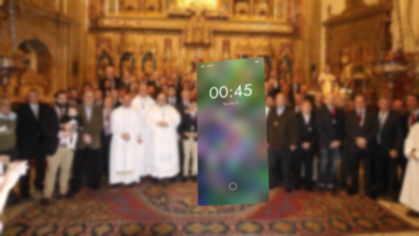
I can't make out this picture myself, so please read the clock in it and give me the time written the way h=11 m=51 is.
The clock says h=0 m=45
